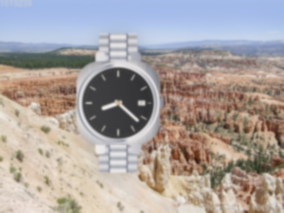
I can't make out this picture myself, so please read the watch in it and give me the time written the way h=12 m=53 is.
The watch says h=8 m=22
